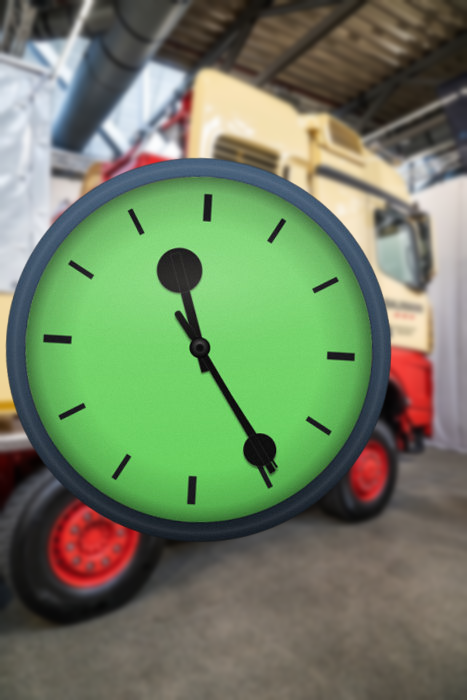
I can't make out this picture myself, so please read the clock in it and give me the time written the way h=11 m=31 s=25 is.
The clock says h=11 m=24 s=24
